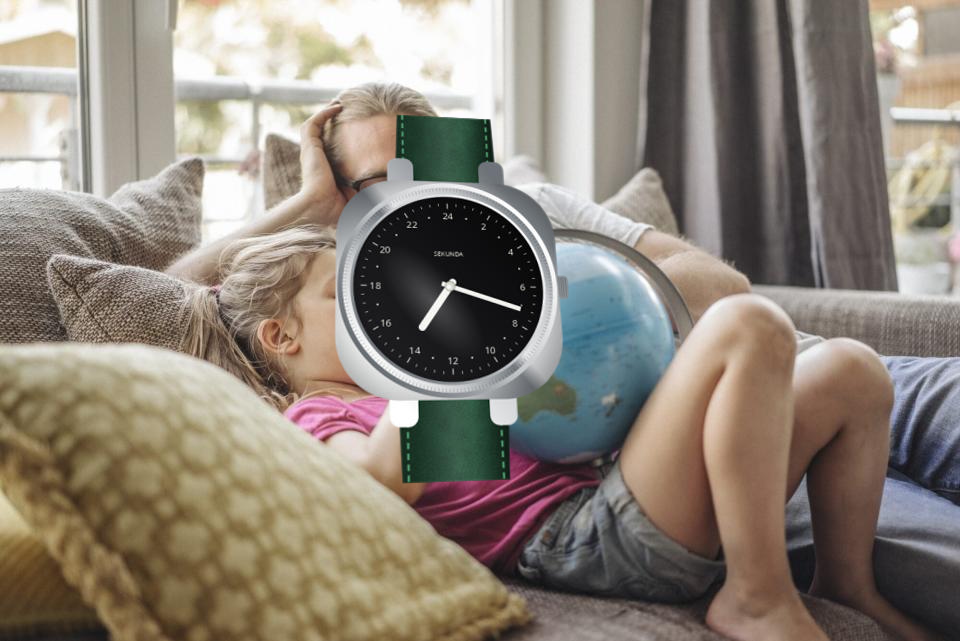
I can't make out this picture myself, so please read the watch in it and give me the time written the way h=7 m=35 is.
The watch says h=14 m=18
